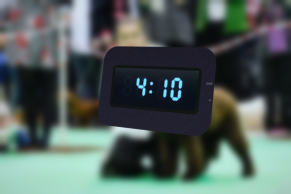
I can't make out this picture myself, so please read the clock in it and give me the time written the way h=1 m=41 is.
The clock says h=4 m=10
